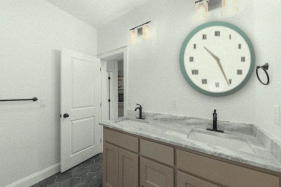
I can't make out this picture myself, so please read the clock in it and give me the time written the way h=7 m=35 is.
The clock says h=10 m=26
